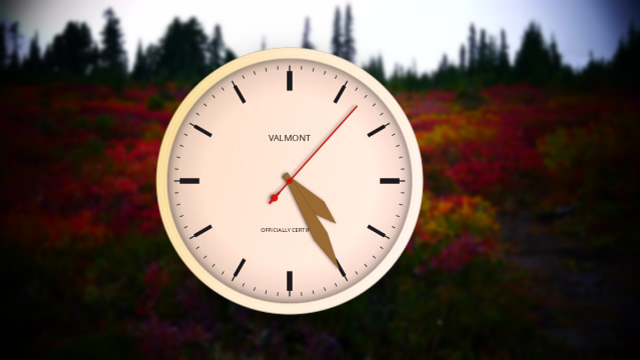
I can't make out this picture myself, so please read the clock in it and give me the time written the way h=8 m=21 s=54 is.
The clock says h=4 m=25 s=7
